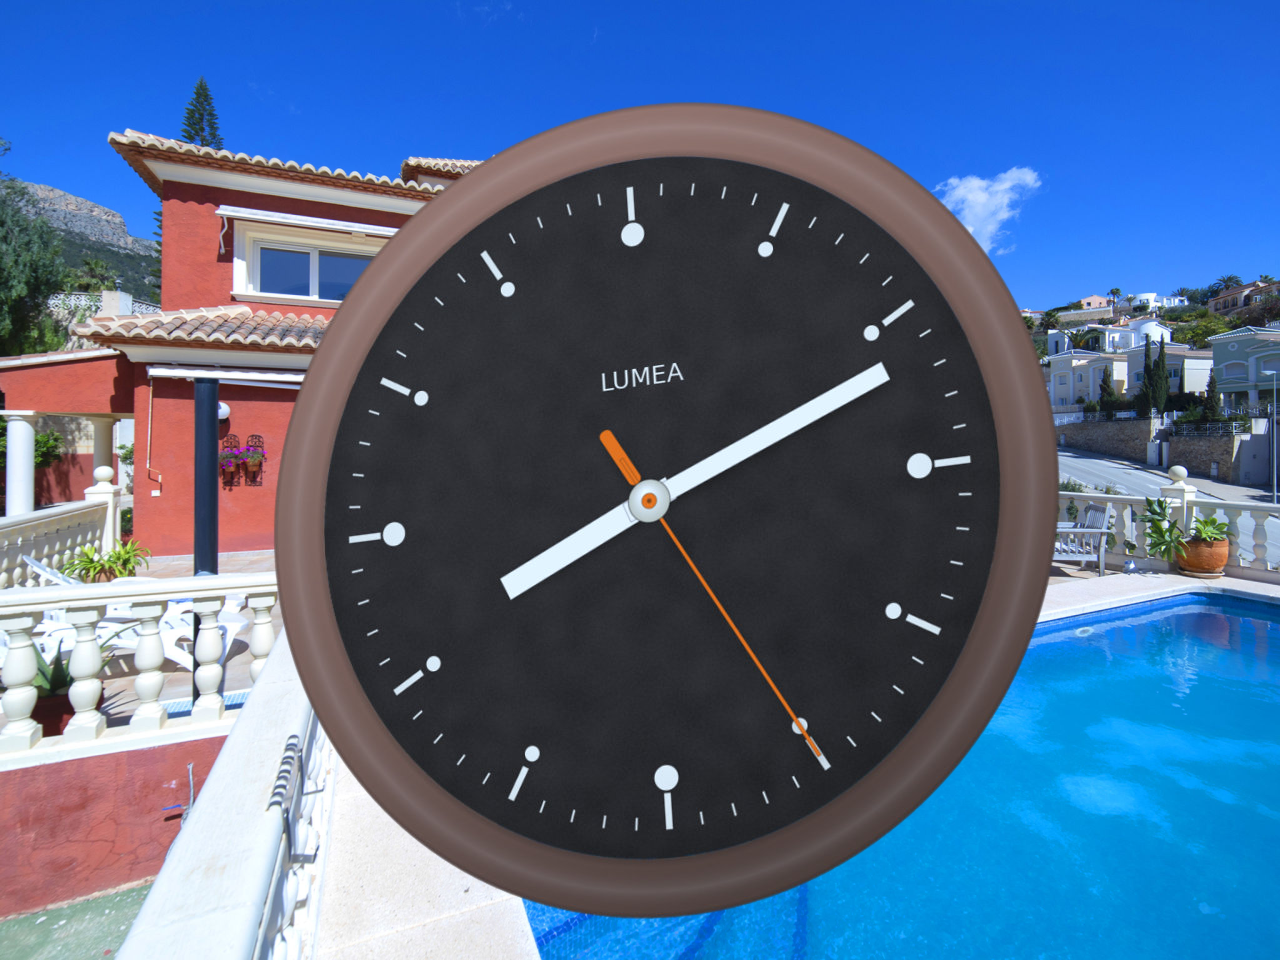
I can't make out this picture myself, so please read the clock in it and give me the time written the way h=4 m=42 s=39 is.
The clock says h=8 m=11 s=25
